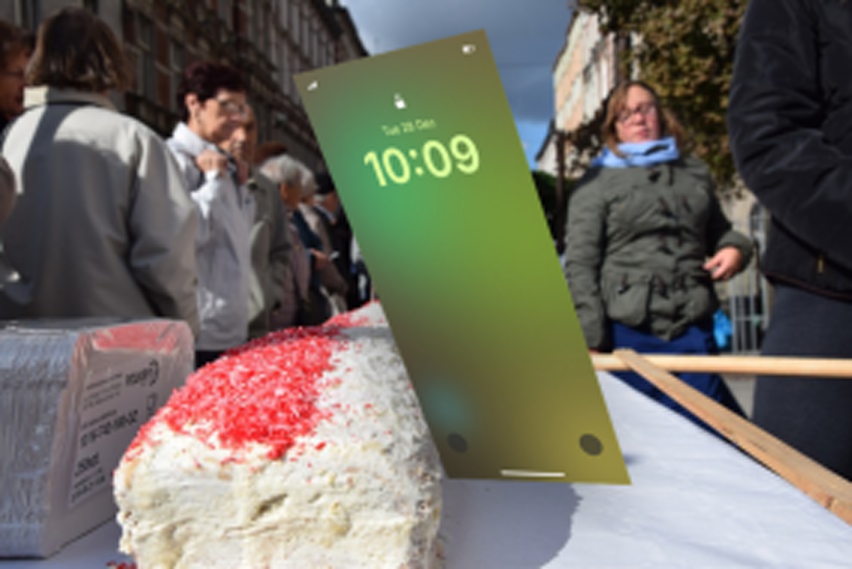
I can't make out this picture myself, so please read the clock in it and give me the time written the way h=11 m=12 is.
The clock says h=10 m=9
